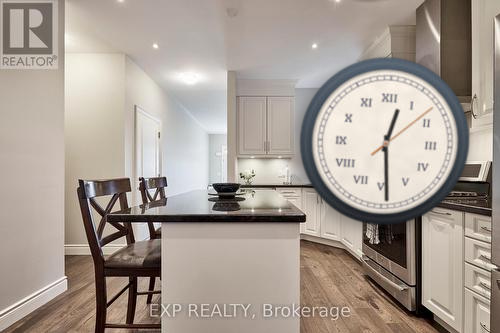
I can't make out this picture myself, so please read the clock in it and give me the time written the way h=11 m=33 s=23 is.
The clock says h=12 m=29 s=8
